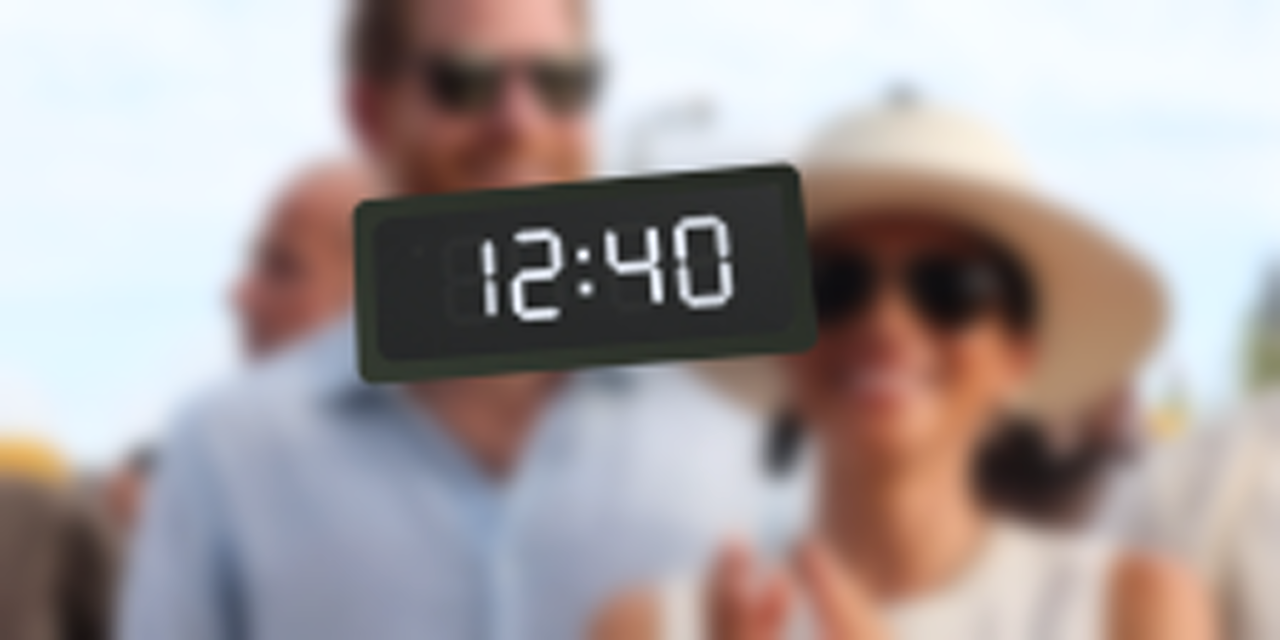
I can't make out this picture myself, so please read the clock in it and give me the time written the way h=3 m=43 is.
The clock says h=12 m=40
